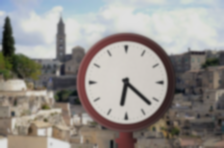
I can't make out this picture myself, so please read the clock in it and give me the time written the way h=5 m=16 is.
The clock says h=6 m=22
